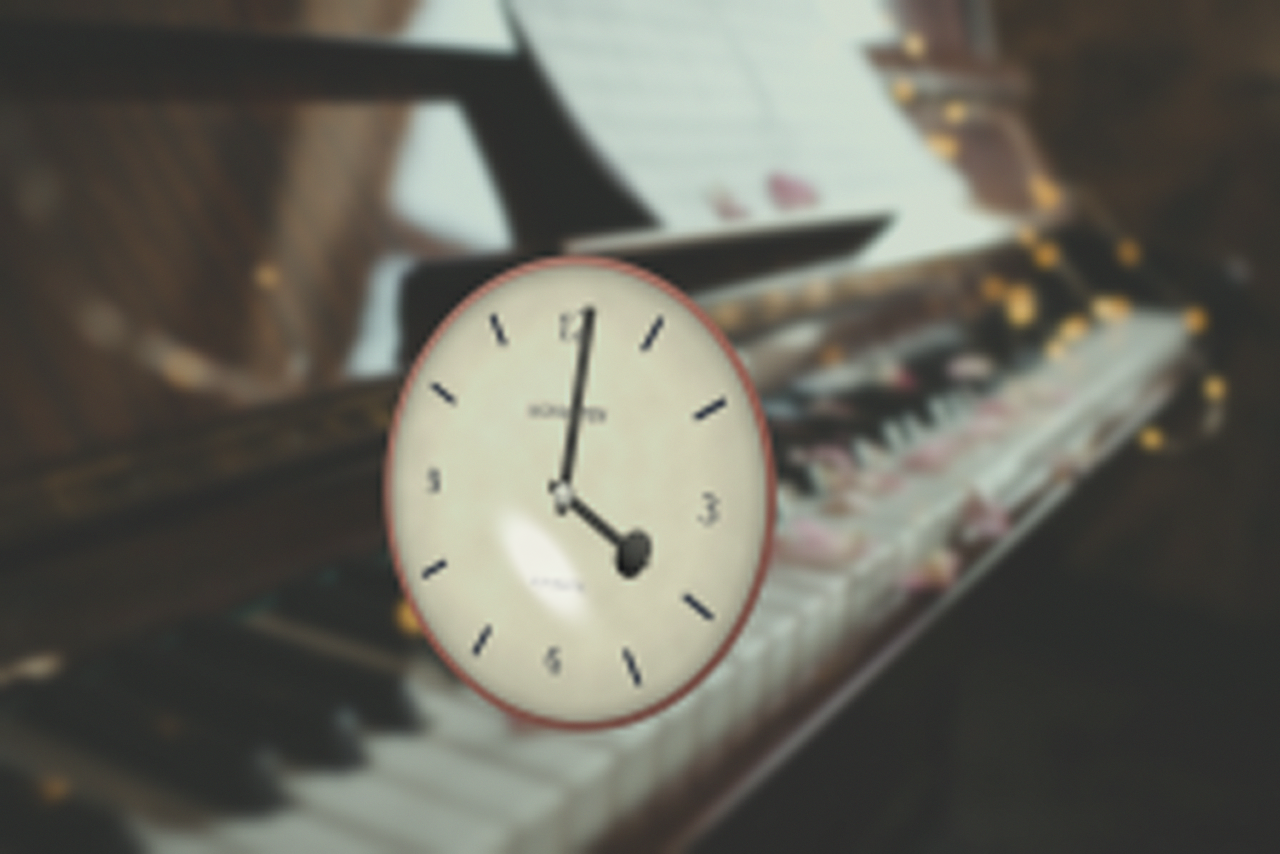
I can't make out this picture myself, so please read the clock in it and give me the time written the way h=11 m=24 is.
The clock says h=4 m=1
